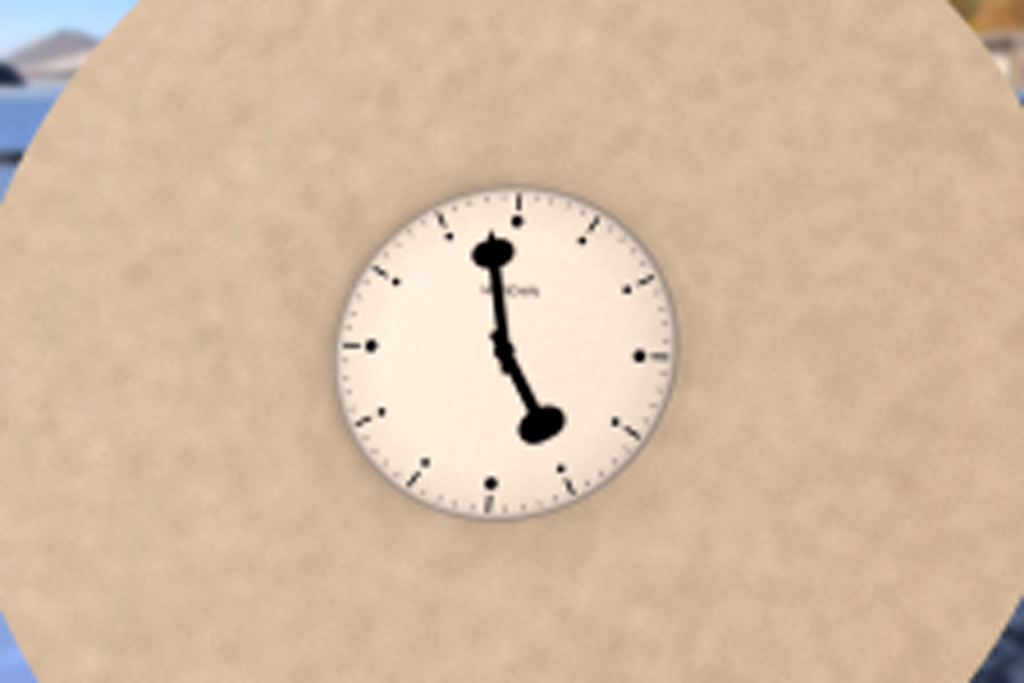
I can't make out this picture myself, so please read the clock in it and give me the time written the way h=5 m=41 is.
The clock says h=4 m=58
